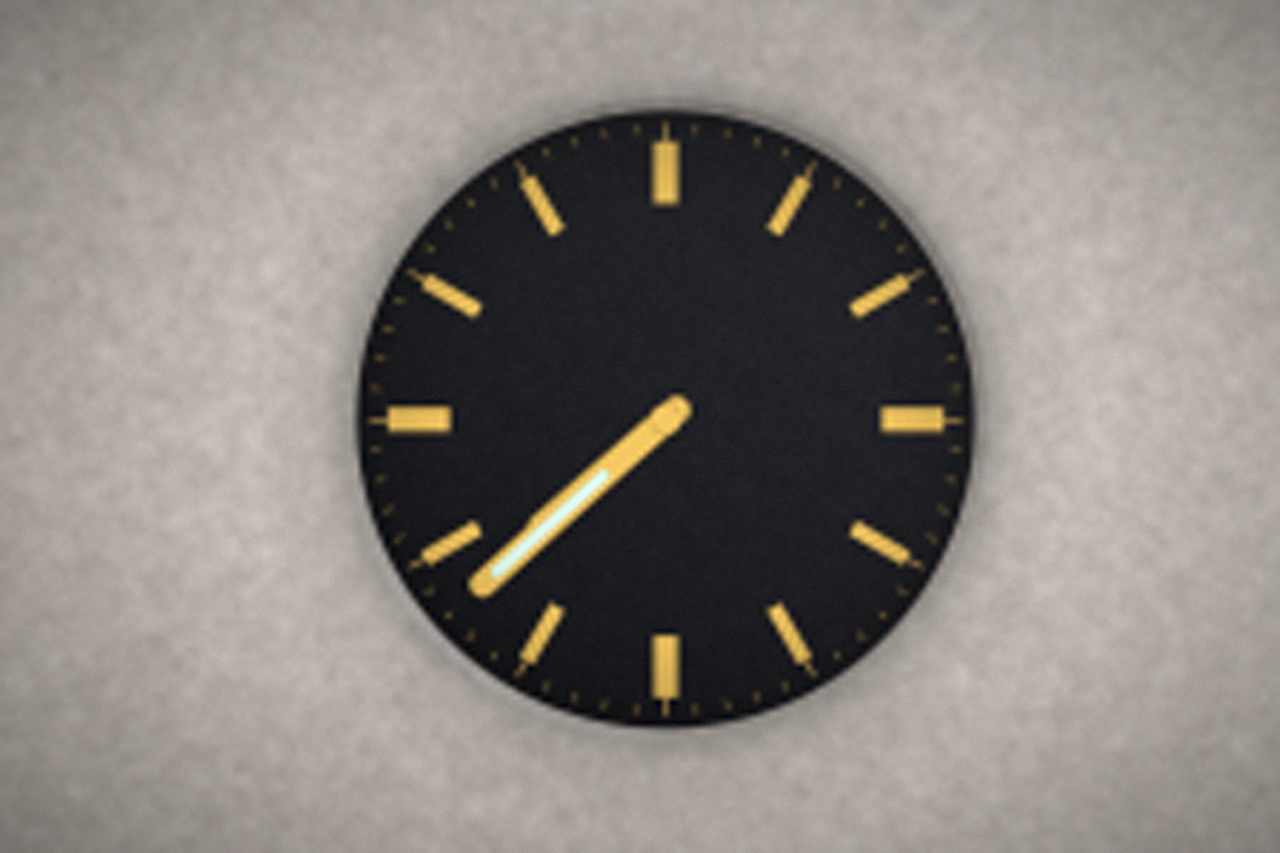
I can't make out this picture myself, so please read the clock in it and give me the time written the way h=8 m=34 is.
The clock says h=7 m=38
